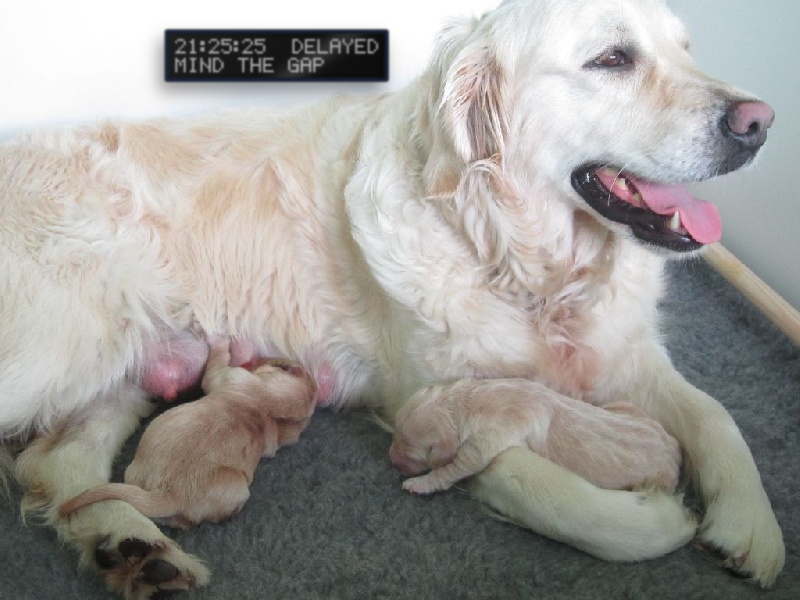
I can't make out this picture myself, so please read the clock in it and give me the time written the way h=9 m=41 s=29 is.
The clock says h=21 m=25 s=25
